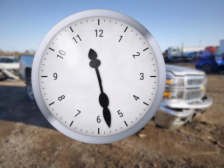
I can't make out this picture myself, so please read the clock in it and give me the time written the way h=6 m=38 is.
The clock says h=11 m=28
